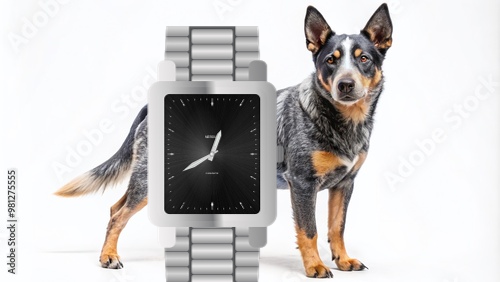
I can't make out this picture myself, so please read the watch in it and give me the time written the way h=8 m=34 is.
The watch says h=12 m=40
